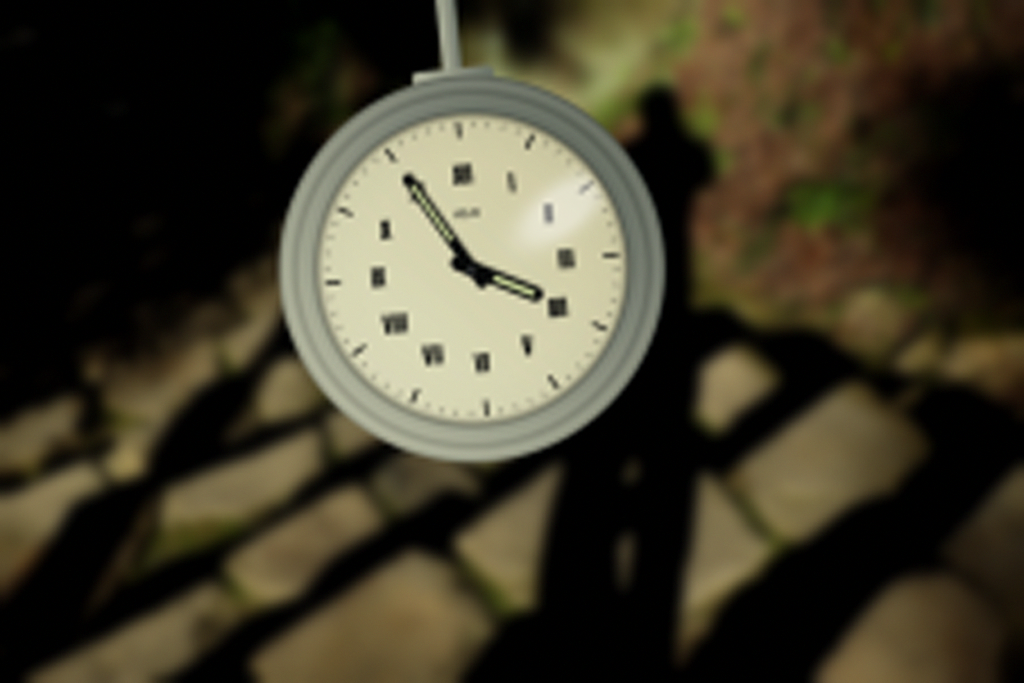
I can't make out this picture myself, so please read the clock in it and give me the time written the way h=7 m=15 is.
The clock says h=3 m=55
